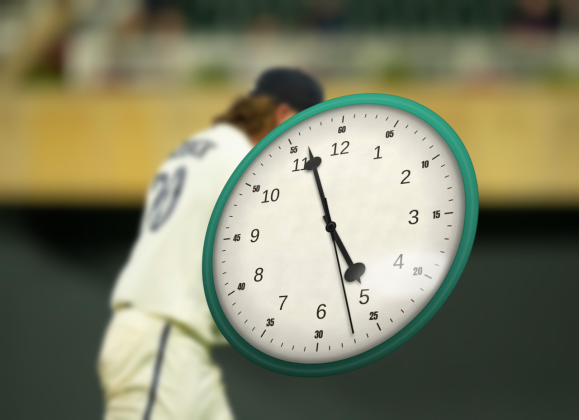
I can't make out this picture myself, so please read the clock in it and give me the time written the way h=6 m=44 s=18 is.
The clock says h=4 m=56 s=27
